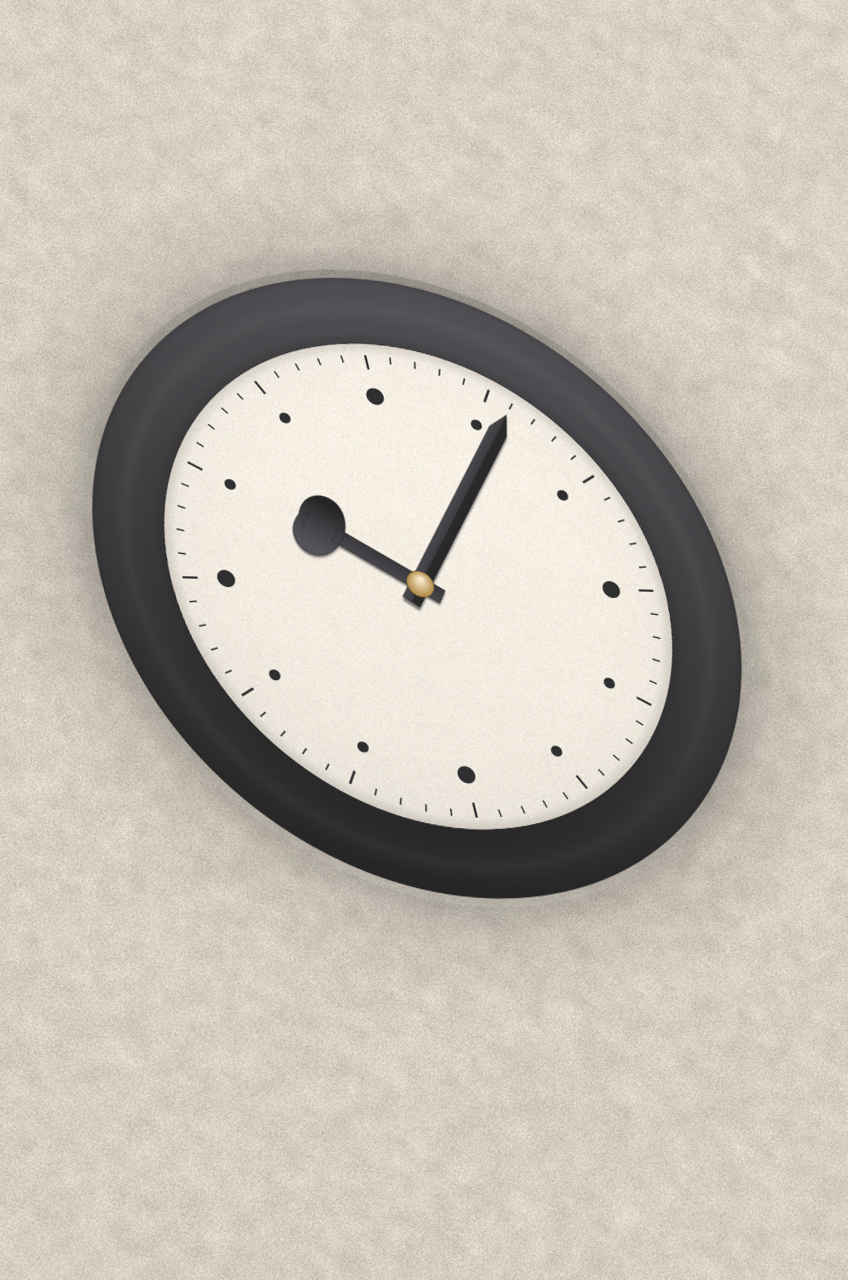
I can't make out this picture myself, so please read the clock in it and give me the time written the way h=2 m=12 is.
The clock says h=10 m=6
